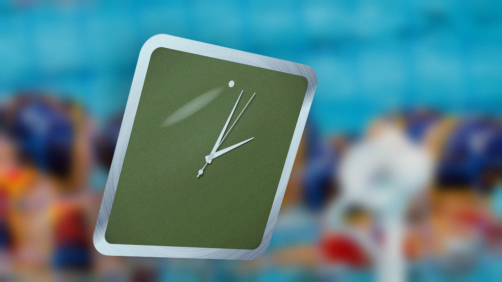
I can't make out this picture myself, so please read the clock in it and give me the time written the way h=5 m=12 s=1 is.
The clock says h=2 m=2 s=4
